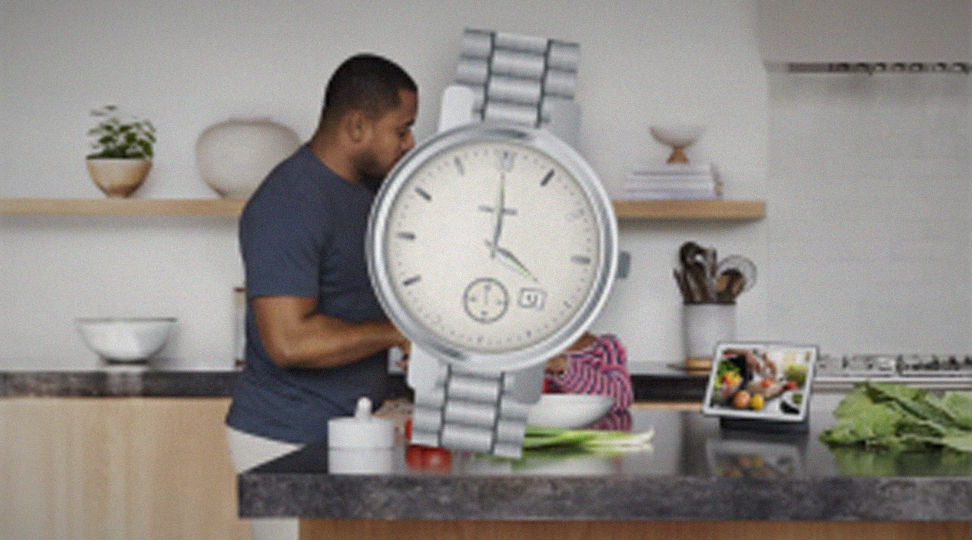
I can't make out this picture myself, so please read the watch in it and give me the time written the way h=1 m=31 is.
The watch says h=4 m=0
